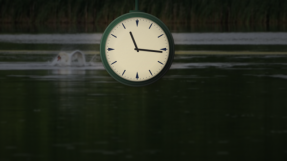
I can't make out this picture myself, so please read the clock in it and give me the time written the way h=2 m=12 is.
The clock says h=11 m=16
